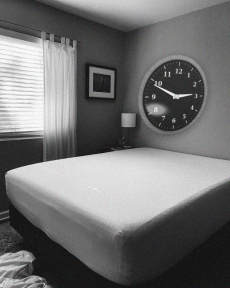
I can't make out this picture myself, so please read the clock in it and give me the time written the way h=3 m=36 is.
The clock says h=2 m=49
